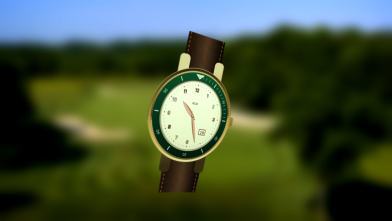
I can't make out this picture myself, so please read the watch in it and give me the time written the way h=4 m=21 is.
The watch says h=10 m=27
